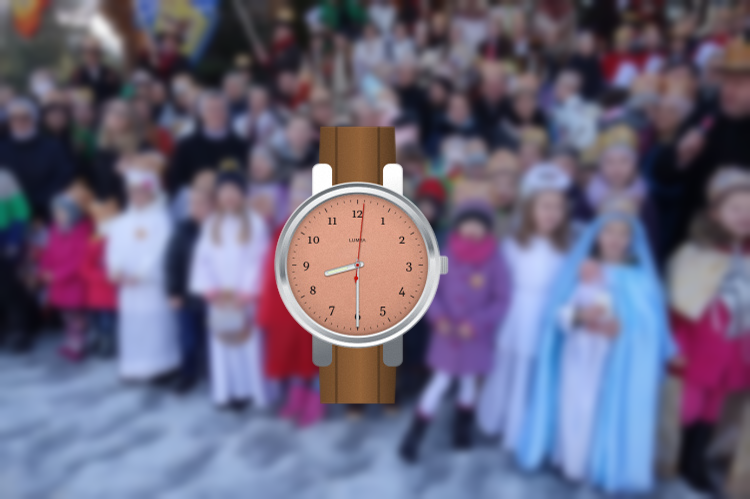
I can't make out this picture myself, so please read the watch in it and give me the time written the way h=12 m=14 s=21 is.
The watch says h=8 m=30 s=1
